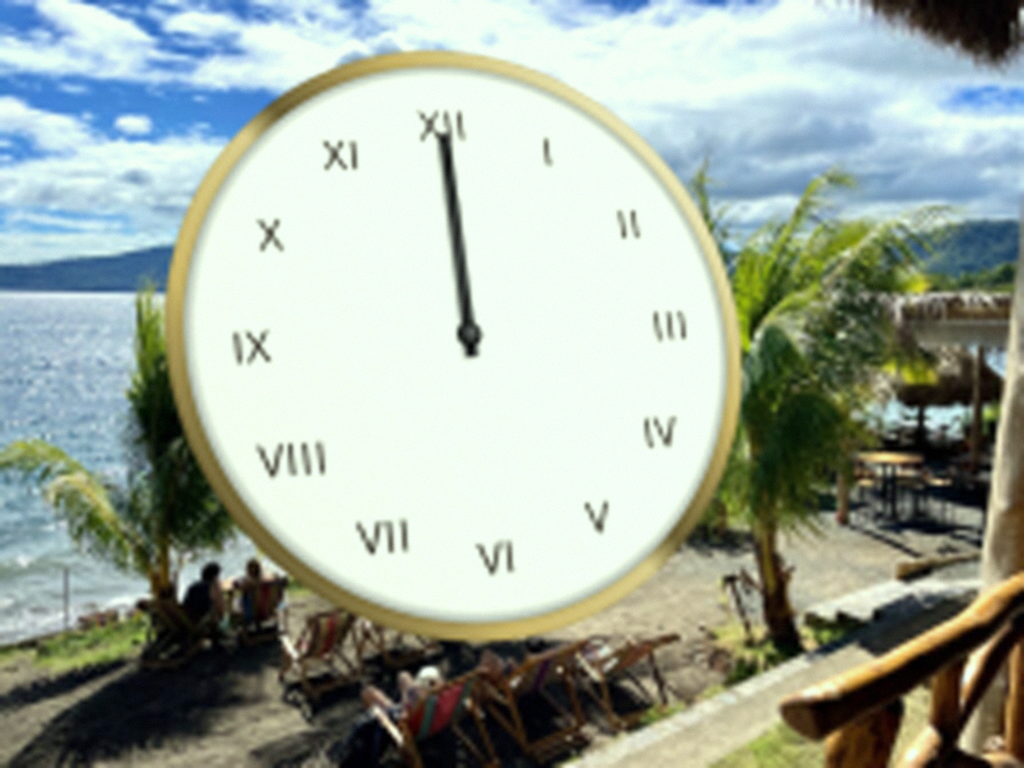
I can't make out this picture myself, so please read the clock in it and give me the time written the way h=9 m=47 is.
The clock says h=12 m=0
